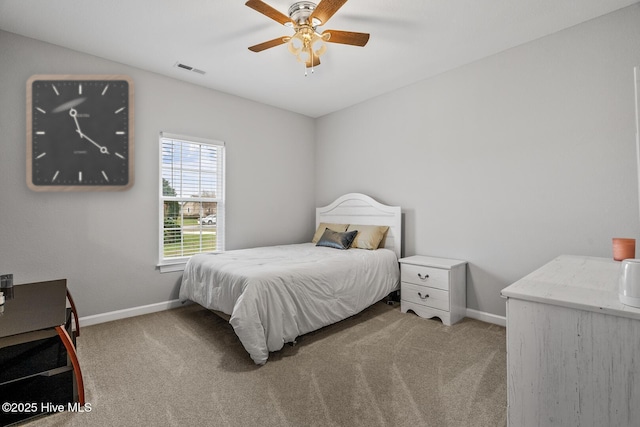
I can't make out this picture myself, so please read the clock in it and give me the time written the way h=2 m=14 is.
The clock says h=11 m=21
